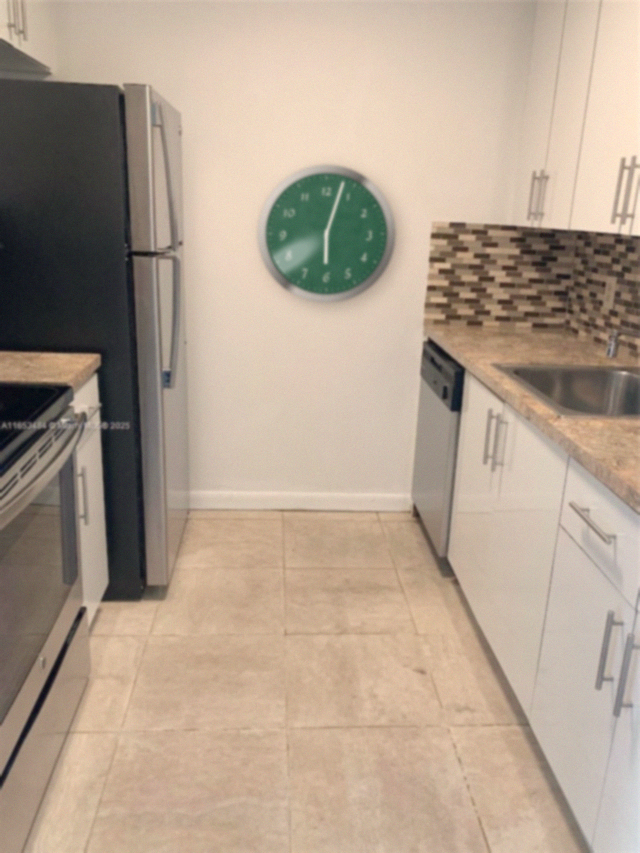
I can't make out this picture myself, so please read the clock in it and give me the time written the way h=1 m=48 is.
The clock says h=6 m=3
